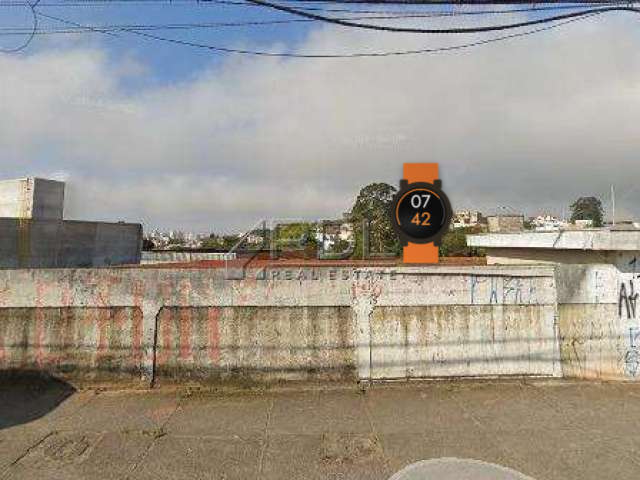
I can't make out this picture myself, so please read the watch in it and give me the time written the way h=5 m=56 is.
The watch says h=7 m=42
